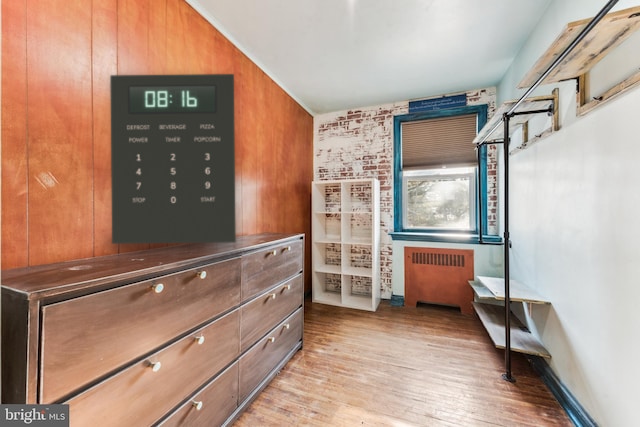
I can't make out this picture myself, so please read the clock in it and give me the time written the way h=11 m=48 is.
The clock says h=8 m=16
